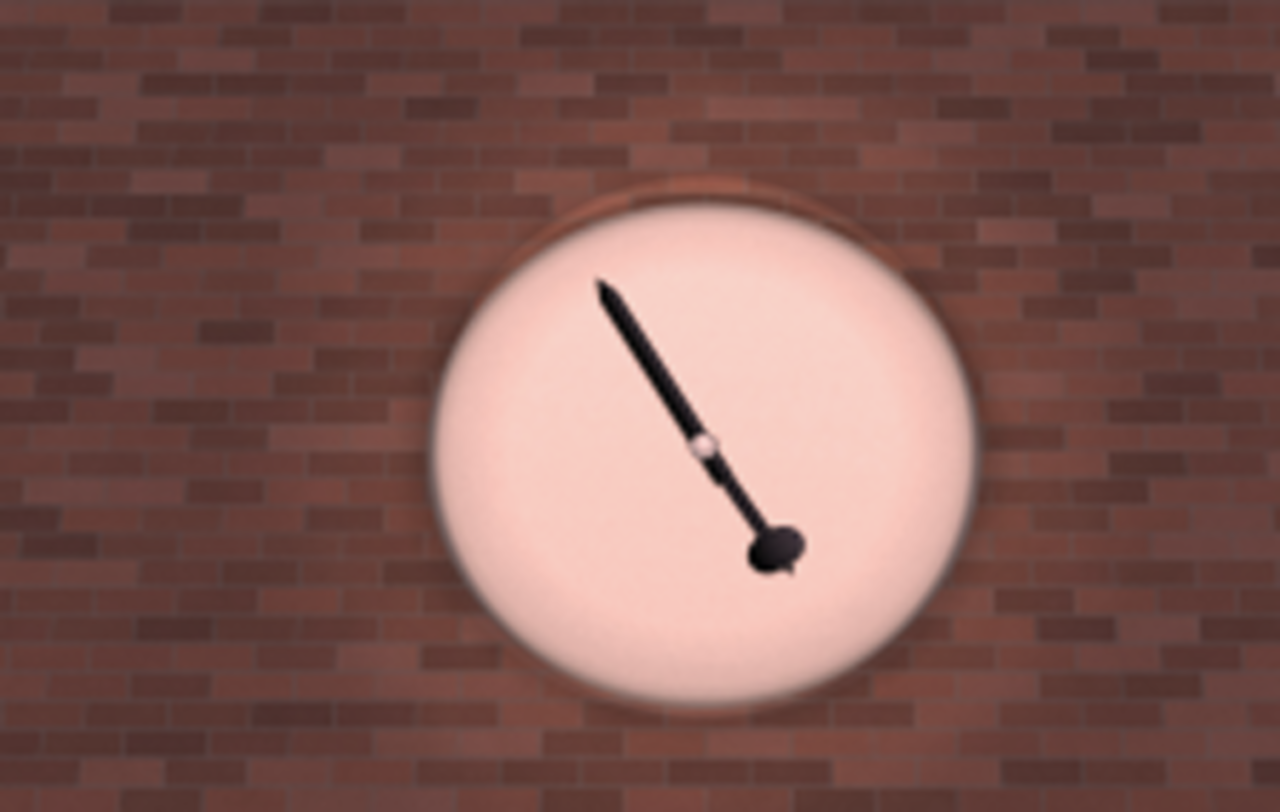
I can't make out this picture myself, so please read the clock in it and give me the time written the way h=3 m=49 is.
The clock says h=4 m=55
